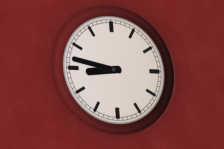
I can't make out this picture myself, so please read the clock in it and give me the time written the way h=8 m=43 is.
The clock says h=8 m=47
